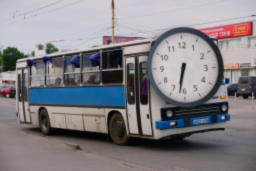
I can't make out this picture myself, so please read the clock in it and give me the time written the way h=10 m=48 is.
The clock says h=6 m=32
